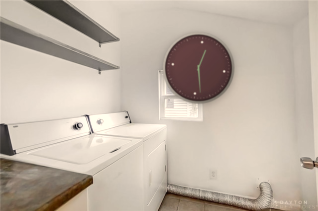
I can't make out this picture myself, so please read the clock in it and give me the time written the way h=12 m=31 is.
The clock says h=12 m=28
